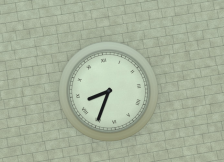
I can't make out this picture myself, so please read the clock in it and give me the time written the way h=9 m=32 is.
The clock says h=8 m=35
